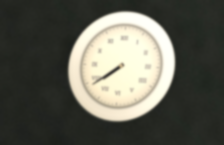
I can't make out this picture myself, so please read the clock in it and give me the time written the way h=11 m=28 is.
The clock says h=7 m=39
